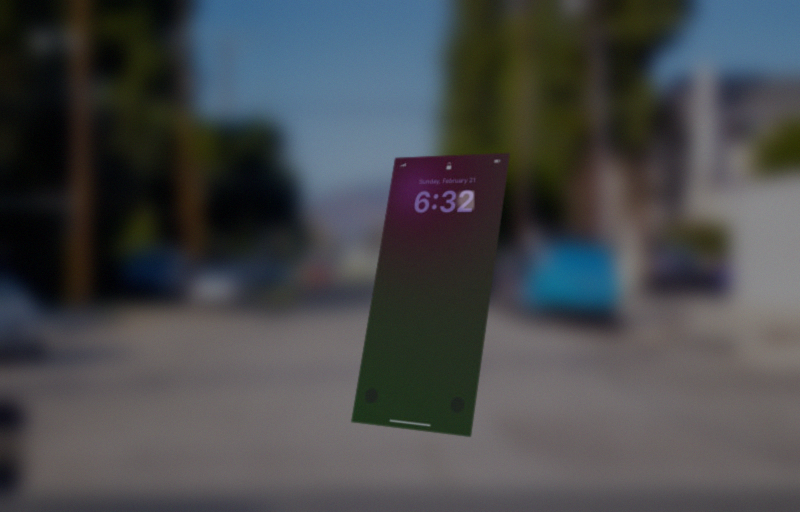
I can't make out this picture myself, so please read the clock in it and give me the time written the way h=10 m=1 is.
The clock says h=6 m=32
